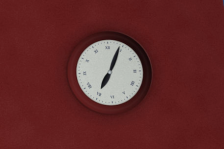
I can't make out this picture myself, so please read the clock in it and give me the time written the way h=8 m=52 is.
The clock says h=7 m=4
